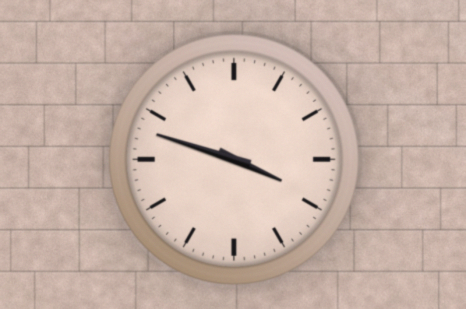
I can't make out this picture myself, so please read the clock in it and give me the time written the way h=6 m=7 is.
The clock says h=3 m=48
